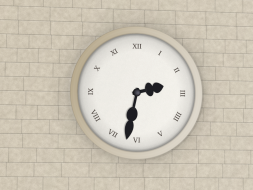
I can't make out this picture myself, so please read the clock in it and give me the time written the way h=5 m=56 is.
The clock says h=2 m=32
